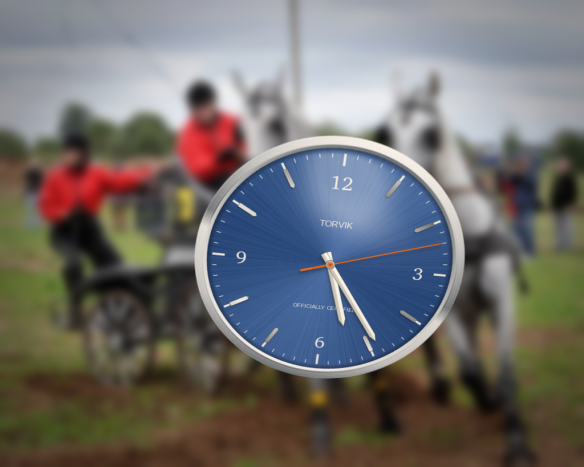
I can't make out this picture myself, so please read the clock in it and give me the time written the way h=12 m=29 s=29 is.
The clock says h=5 m=24 s=12
